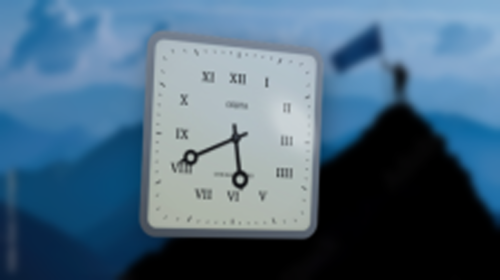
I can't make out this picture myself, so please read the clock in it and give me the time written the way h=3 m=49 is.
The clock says h=5 m=41
